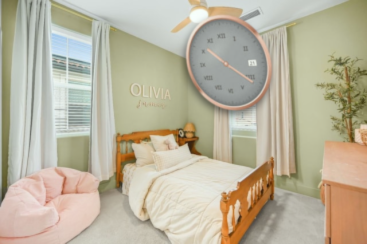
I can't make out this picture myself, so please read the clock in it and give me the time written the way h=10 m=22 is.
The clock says h=10 m=21
